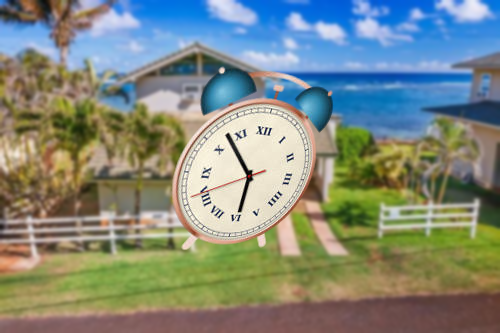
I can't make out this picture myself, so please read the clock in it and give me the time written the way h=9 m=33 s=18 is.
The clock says h=5 m=52 s=41
